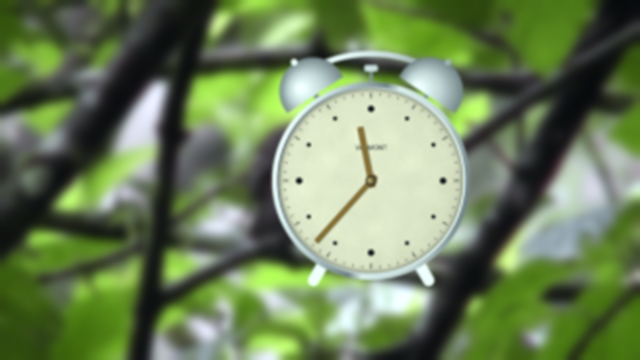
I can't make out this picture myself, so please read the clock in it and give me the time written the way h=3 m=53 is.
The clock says h=11 m=37
